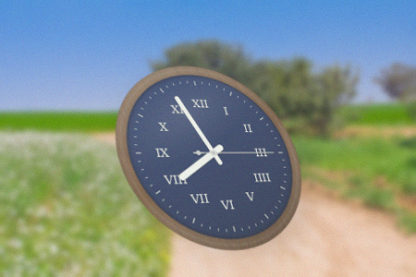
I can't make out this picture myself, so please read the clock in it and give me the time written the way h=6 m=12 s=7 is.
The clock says h=7 m=56 s=15
